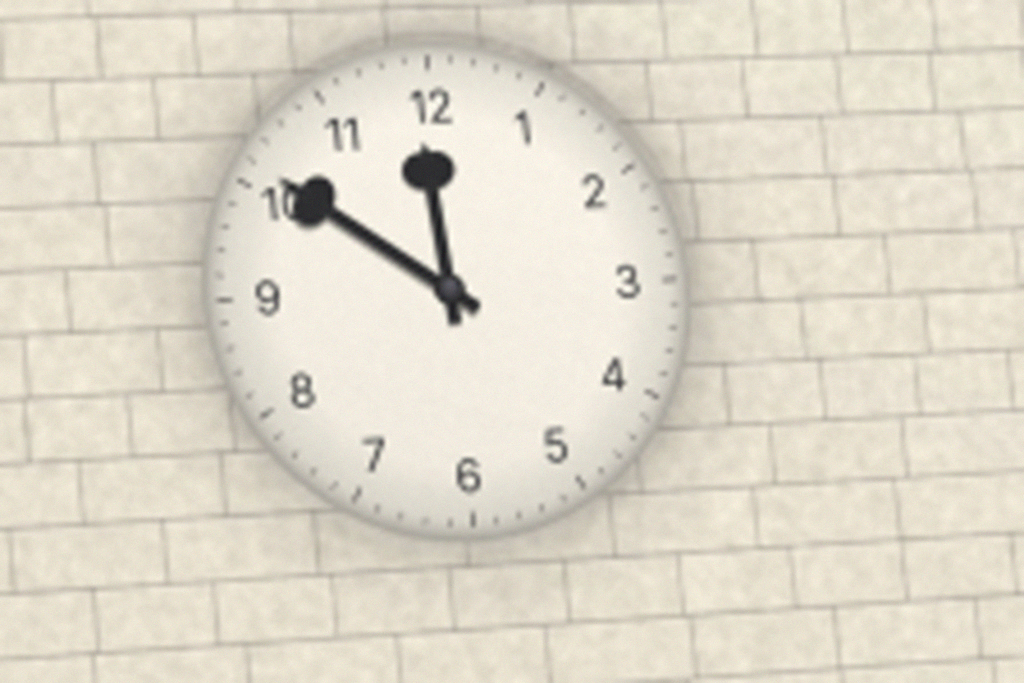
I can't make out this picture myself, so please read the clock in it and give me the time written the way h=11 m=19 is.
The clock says h=11 m=51
